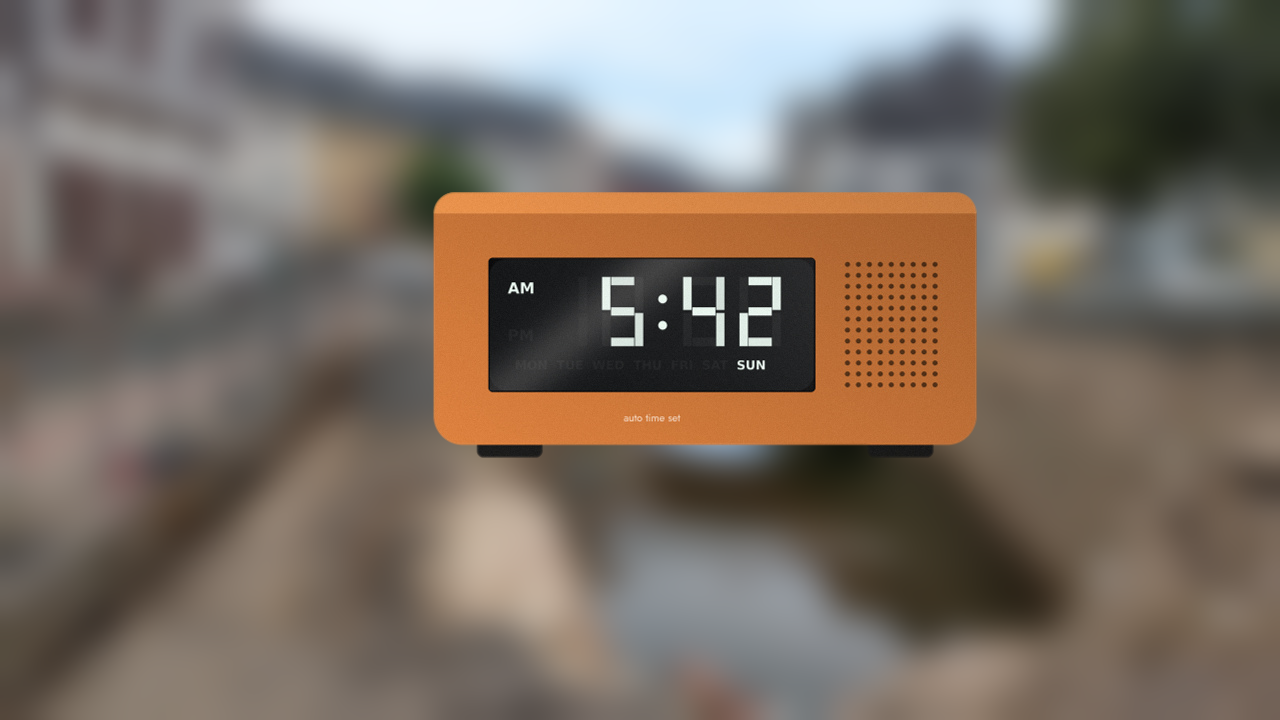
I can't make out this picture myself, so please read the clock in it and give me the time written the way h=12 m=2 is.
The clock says h=5 m=42
